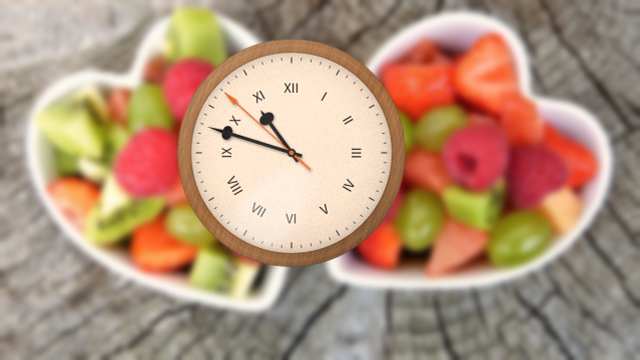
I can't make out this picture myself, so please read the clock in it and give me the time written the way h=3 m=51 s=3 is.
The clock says h=10 m=47 s=52
